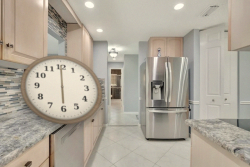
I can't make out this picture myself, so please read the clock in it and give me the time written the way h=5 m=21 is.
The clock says h=6 m=0
